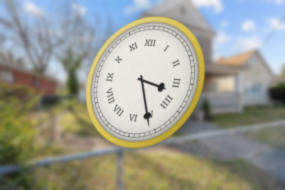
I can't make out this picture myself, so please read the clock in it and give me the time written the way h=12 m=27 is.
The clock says h=3 m=26
